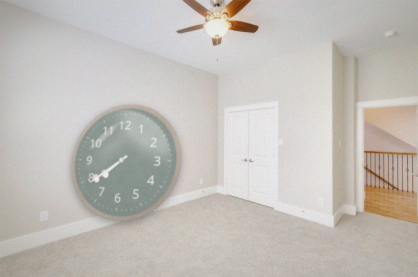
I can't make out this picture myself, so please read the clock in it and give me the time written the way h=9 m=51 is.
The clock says h=7 m=39
